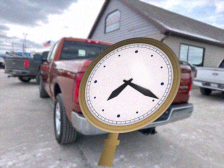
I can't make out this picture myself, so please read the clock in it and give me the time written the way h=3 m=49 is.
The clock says h=7 m=19
